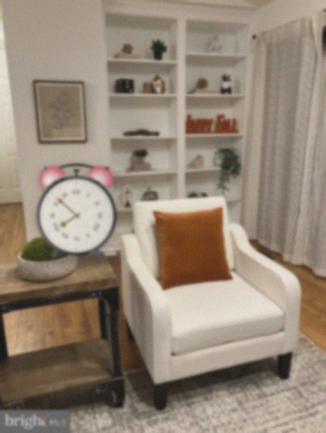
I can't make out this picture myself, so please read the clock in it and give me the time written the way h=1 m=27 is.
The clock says h=7 m=52
